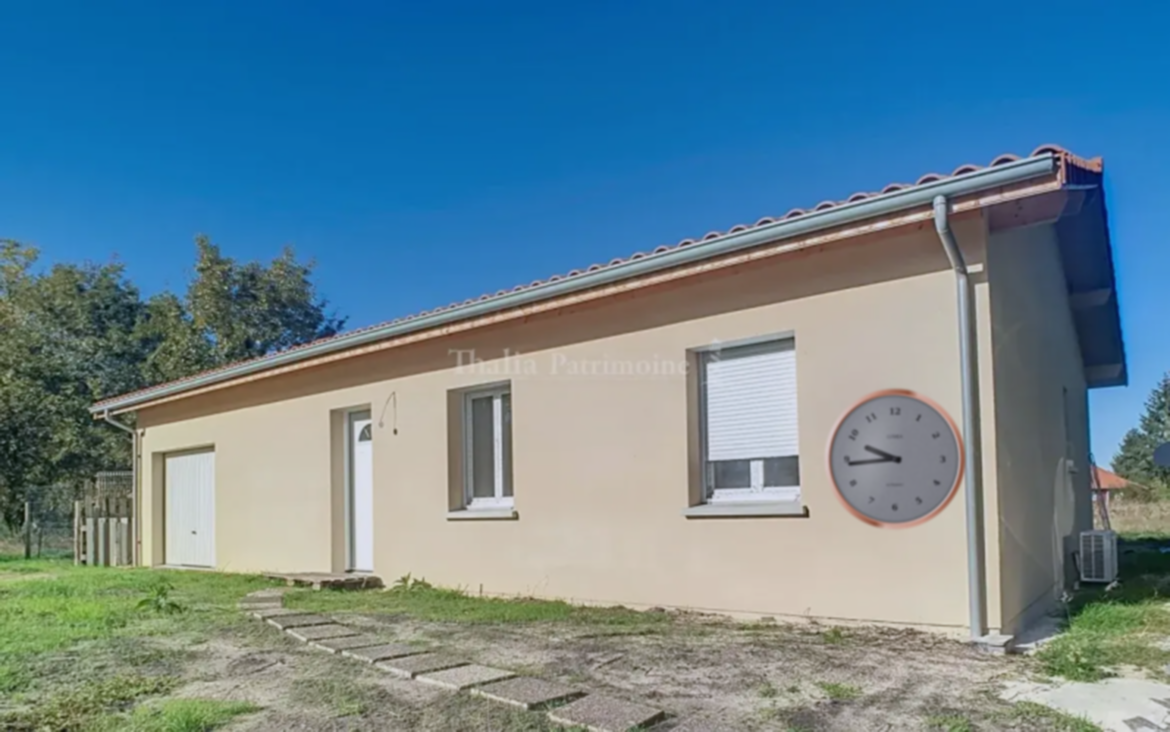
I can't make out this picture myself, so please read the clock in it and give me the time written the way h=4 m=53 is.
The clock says h=9 m=44
